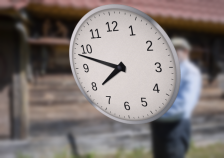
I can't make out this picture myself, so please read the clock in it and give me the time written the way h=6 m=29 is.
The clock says h=7 m=48
